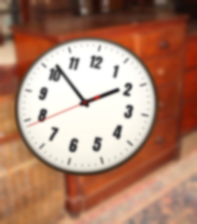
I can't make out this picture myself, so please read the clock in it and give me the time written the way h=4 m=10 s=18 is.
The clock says h=1 m=51 s=39
